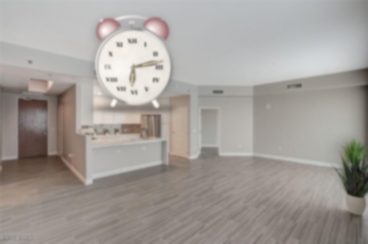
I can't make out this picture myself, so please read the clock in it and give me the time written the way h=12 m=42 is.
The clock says h=6 m=13
